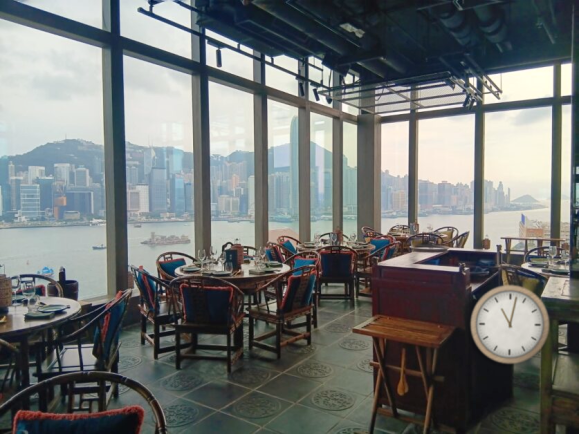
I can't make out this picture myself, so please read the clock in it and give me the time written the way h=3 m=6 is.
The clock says h=11 m=2
